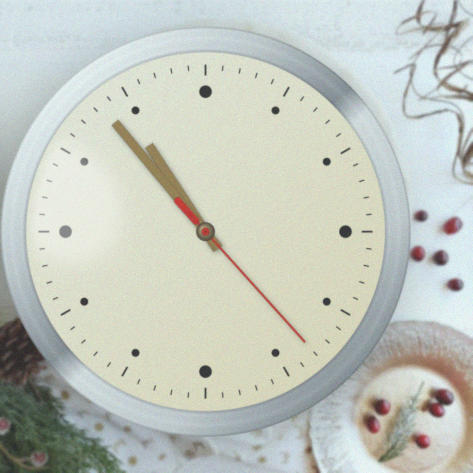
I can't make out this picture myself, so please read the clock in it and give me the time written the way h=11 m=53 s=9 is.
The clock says h=10 m=53 s=23
